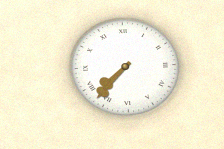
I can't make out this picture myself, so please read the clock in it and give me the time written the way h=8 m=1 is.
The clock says h=7 m=37
